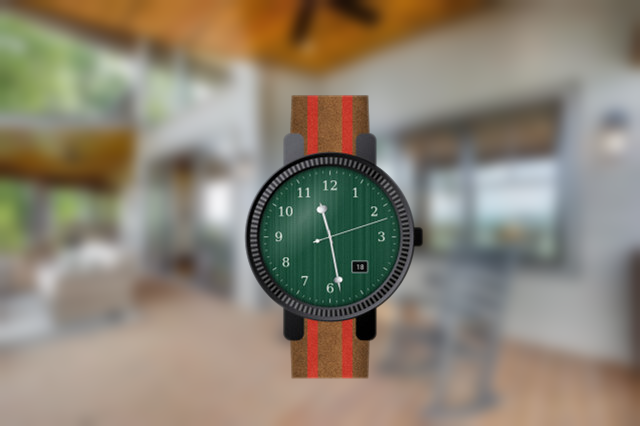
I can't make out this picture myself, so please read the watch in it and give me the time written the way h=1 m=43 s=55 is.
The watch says h=11 m=28 s=12
